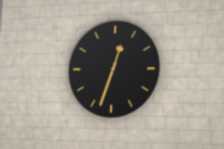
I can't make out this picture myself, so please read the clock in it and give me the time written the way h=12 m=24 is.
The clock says h=12 m=33
